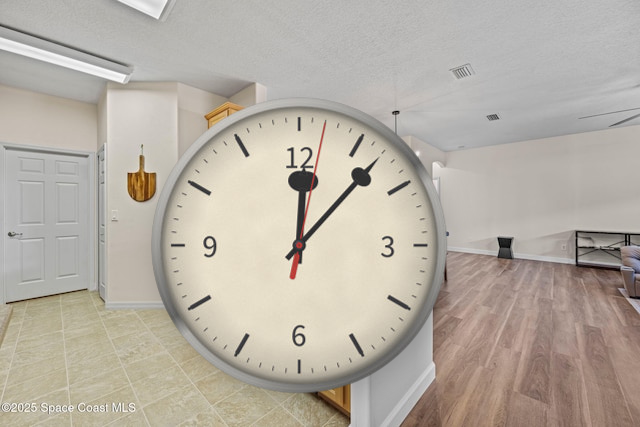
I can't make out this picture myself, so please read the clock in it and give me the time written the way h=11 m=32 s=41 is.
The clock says h=12 m=7 s=2
